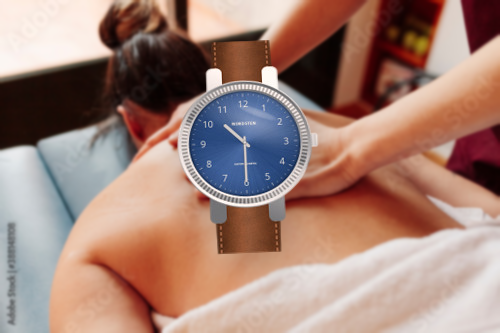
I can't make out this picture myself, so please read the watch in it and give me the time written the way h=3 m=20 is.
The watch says h=10 m=30
